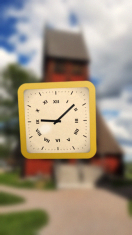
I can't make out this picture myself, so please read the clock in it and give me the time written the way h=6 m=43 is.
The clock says h=9 m=8
